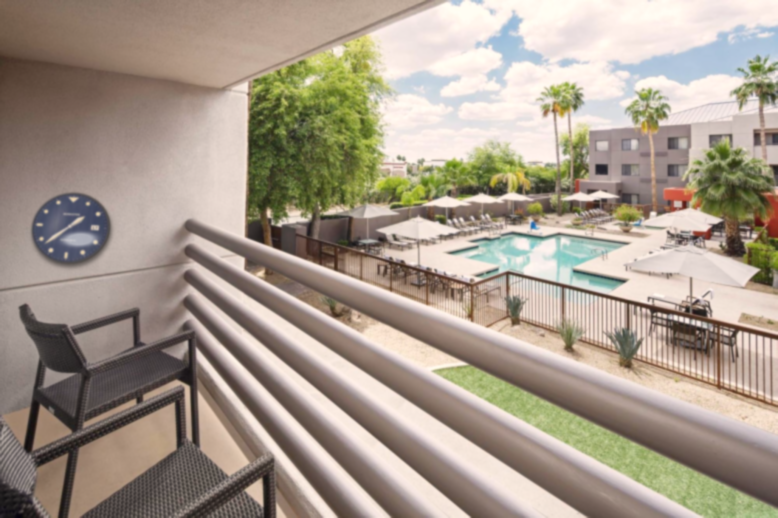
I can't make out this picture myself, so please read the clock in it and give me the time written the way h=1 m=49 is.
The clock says h=1 m=38
